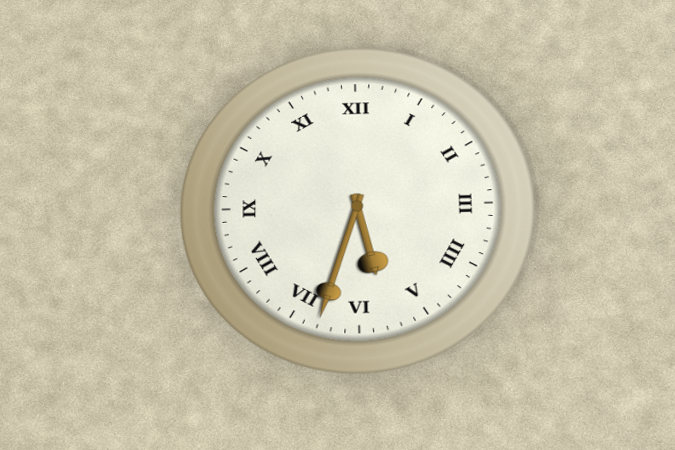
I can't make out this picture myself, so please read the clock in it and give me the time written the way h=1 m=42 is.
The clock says h=5 m=33
